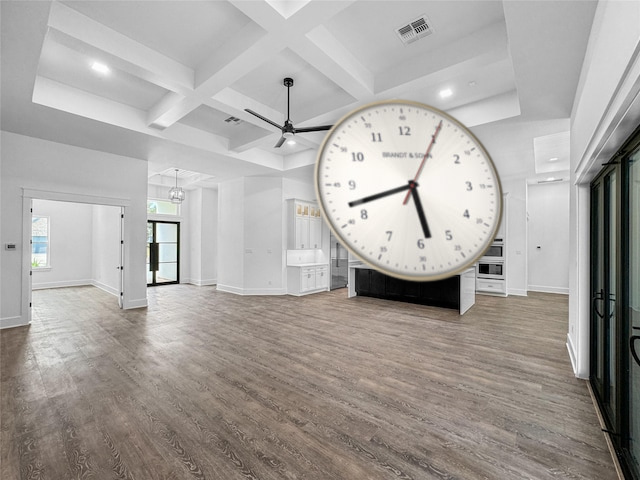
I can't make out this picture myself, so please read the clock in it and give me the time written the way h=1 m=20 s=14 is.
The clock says h=5 m=42 s=5
